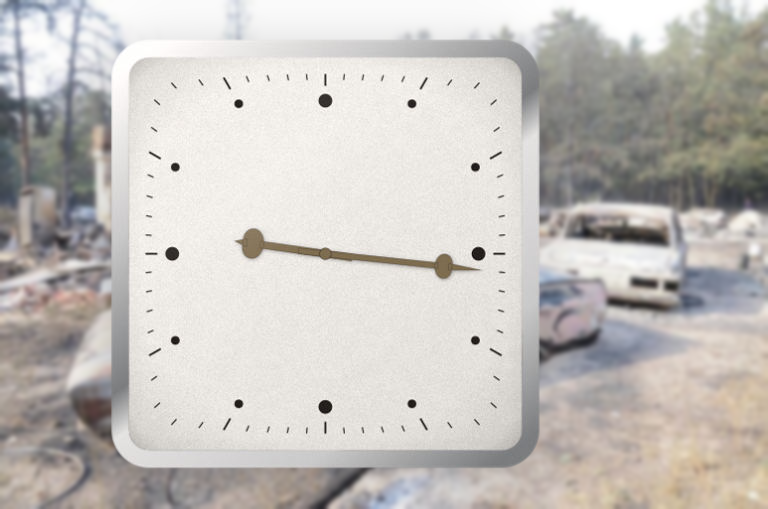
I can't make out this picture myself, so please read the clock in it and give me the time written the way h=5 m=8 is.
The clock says h=9 m=16
